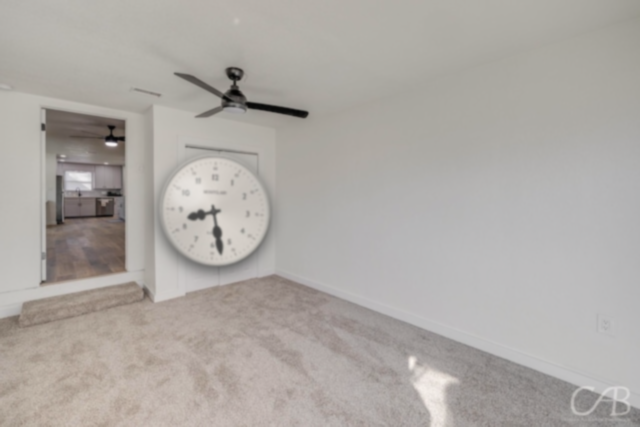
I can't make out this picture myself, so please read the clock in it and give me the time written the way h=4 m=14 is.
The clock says h=8 m=28
